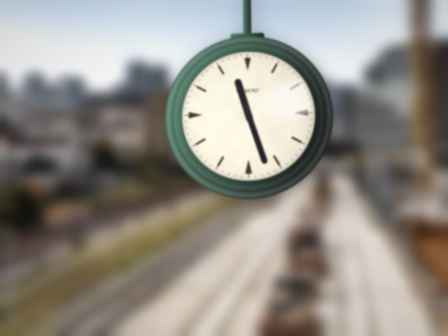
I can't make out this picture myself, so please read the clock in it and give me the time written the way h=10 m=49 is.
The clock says h=11 m=27
